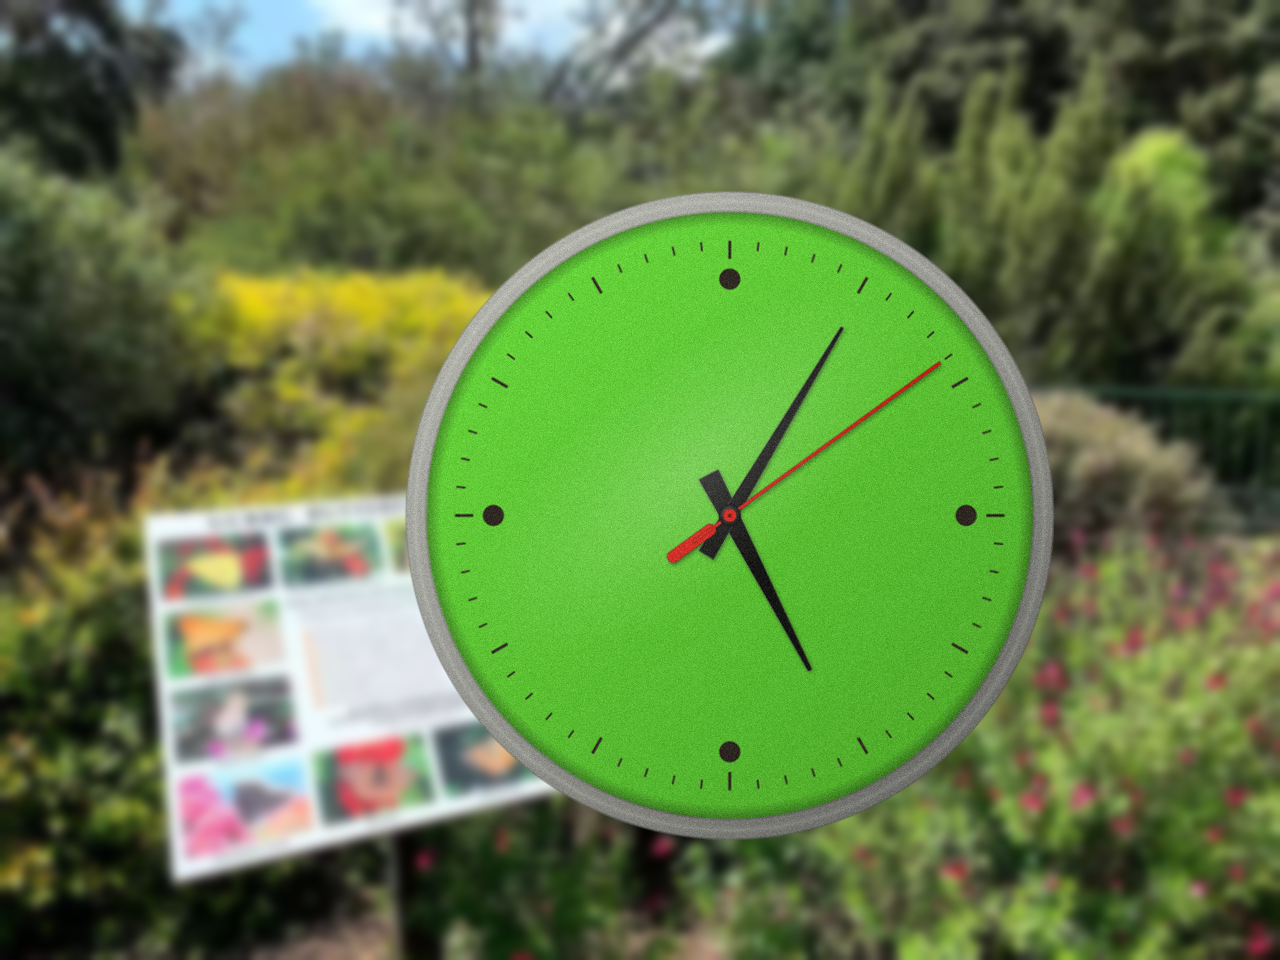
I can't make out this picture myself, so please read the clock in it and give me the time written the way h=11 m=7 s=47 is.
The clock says h=5 m=5 s=9
